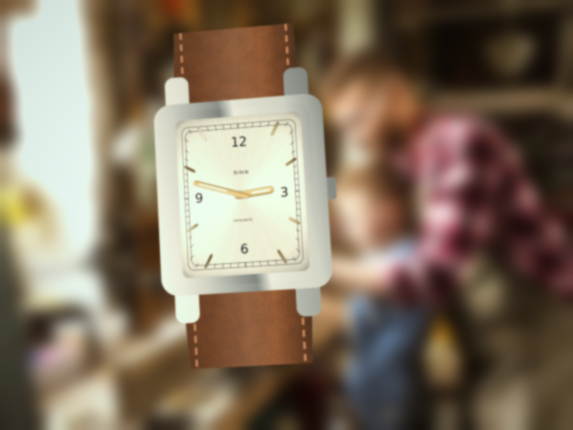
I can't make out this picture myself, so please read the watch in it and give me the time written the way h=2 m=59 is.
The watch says h=2 m=48
